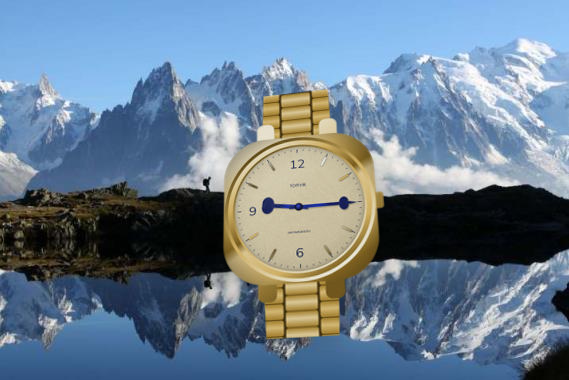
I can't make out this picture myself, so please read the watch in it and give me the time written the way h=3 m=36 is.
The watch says h=9 m=15
